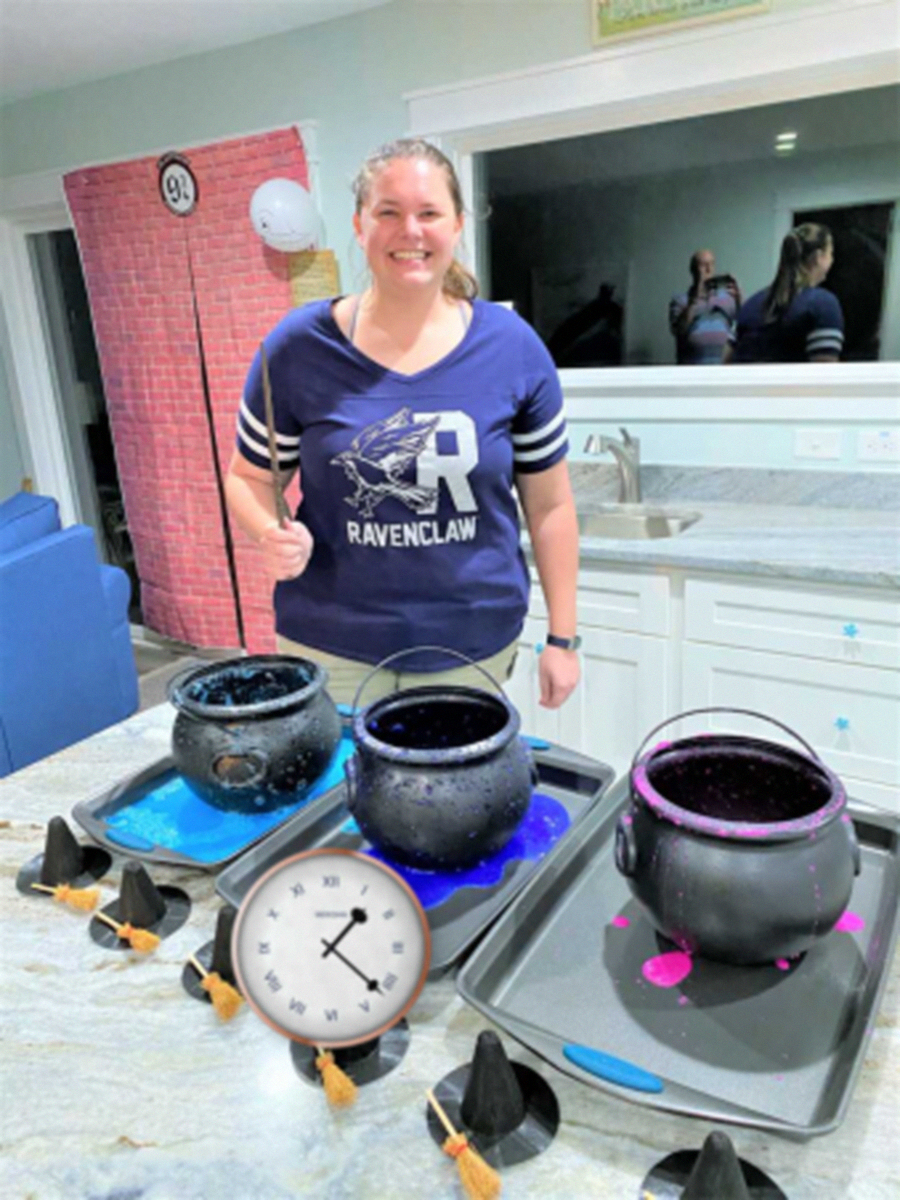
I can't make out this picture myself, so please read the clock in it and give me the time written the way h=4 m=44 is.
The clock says h=1 m=22
